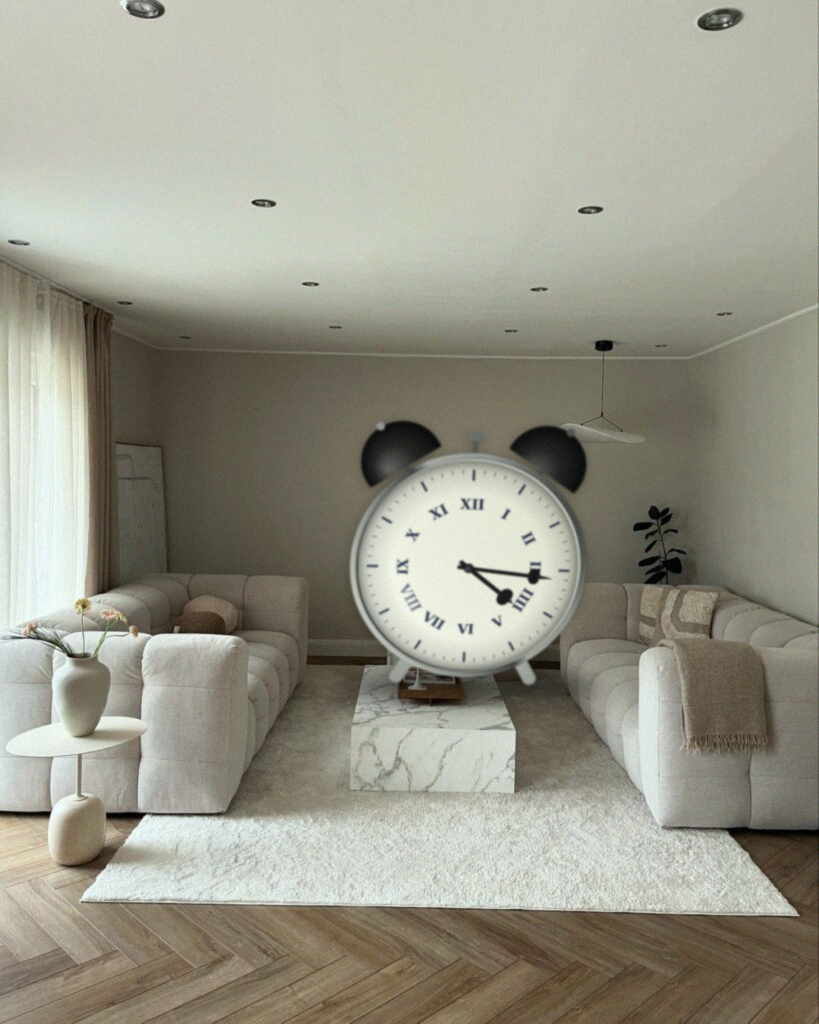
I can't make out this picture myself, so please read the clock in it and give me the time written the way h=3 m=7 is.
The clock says h=4 m=16
